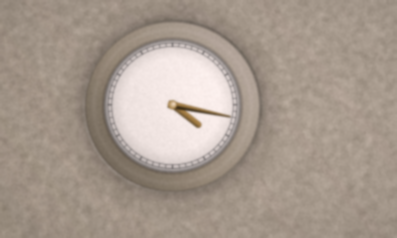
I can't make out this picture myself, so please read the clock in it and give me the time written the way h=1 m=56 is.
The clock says h=4 m=17
